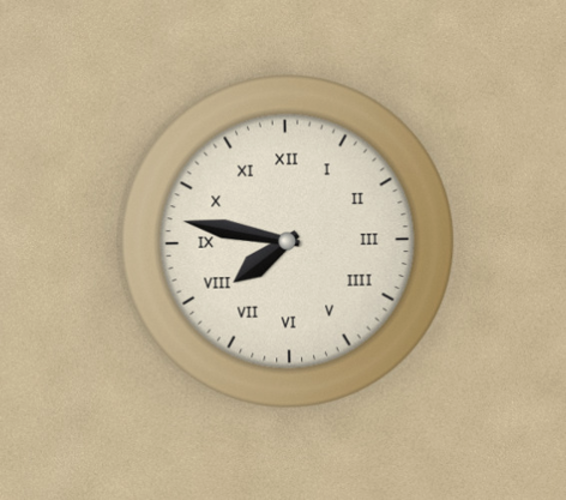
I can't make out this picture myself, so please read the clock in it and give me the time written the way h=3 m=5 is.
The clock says h=7 m=47
